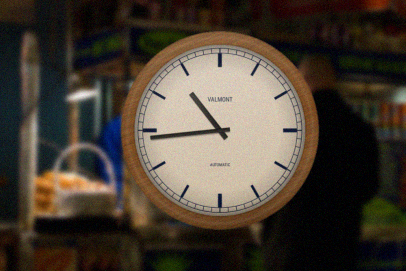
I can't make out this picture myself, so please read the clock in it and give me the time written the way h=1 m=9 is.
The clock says h=10 m=44
